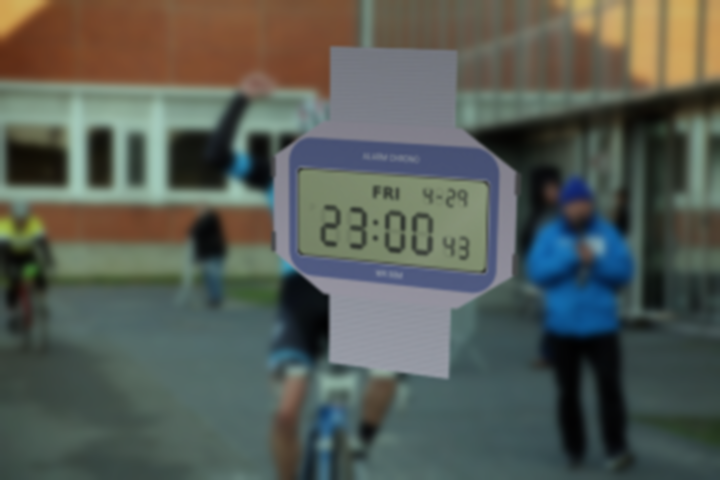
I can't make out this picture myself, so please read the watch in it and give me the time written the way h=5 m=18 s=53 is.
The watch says h=23 m=0 s=43
